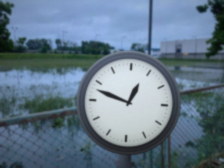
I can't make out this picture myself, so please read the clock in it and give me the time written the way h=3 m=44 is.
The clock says h=12 m=48
